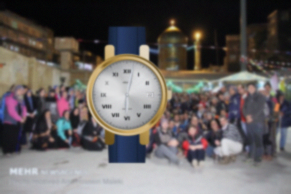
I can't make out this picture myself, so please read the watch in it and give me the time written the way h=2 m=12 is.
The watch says h=6 m=2
